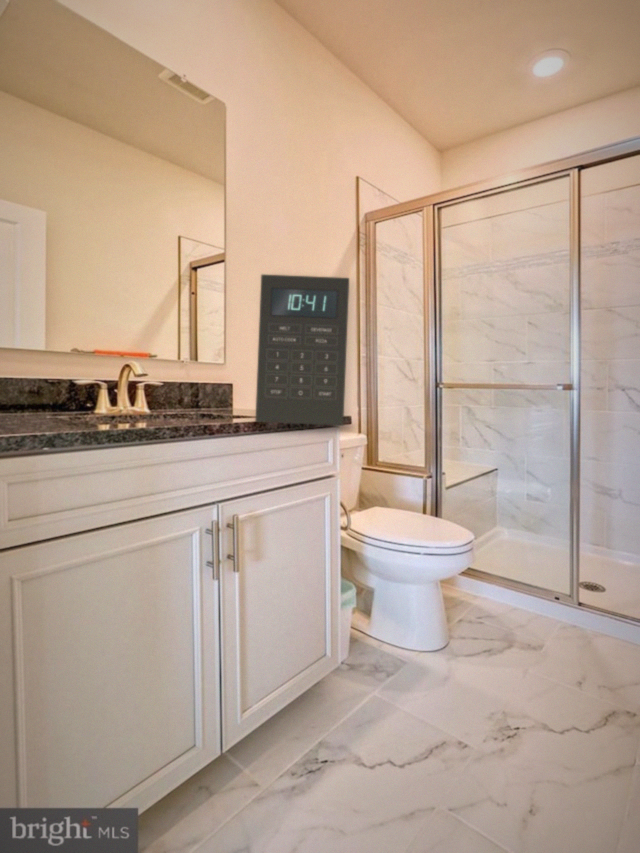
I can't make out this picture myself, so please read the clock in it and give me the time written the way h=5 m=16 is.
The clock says h=10 m=41
